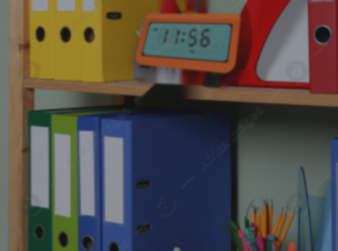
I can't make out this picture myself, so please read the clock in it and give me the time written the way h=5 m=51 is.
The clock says h=11 m=56
